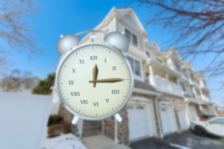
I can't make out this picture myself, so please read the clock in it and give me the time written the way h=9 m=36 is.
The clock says h=12 m=15
